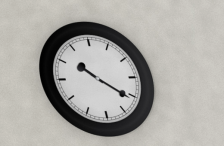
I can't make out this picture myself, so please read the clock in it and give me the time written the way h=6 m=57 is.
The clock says h=10 m=21
